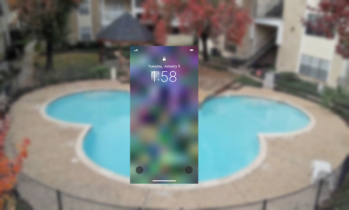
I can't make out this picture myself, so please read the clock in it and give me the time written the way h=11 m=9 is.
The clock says h=1 m=58
